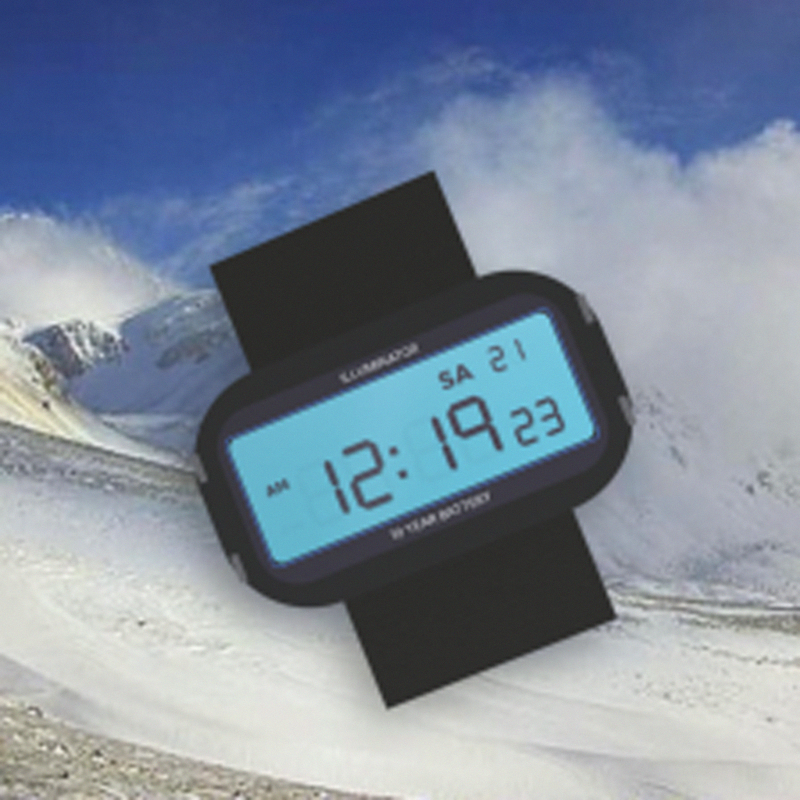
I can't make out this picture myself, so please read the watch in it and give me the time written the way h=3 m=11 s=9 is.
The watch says h=12 m=19 s=23
